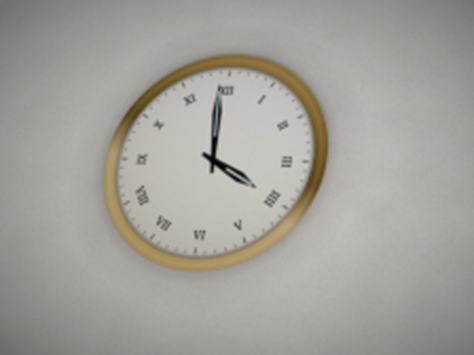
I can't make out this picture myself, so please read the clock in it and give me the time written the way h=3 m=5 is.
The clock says h=3 m=59
